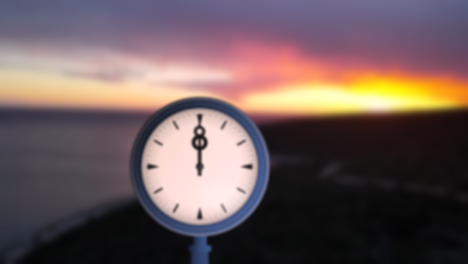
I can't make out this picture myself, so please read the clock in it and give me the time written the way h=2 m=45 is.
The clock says h=12 m=0
